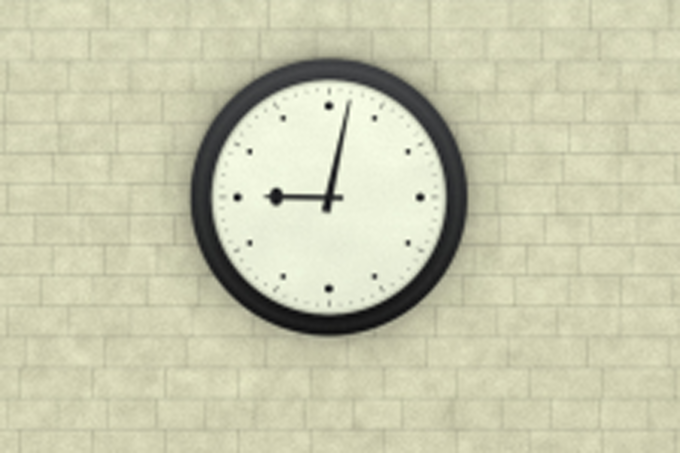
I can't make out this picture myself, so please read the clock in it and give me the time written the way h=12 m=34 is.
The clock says h=9 m=2
